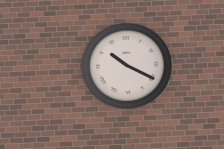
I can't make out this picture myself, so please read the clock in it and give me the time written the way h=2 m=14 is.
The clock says h=10 m=20
